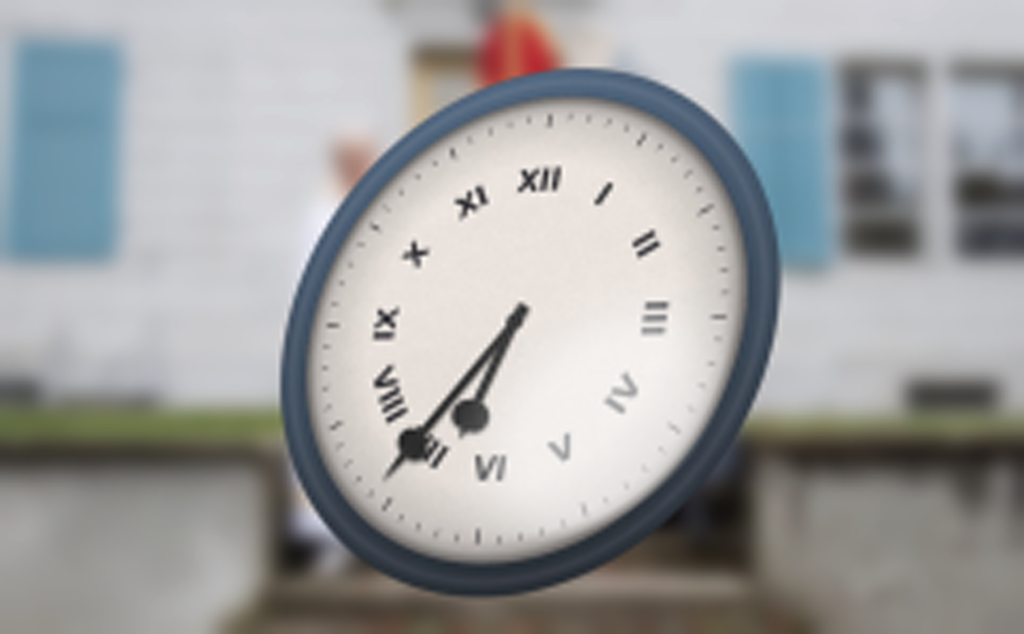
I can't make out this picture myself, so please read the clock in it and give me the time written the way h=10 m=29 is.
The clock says h=6 m=36
